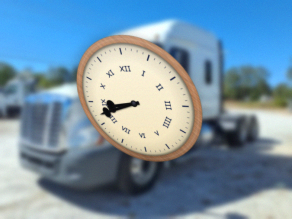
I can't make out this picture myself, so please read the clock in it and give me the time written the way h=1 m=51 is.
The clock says h=8 m=42
